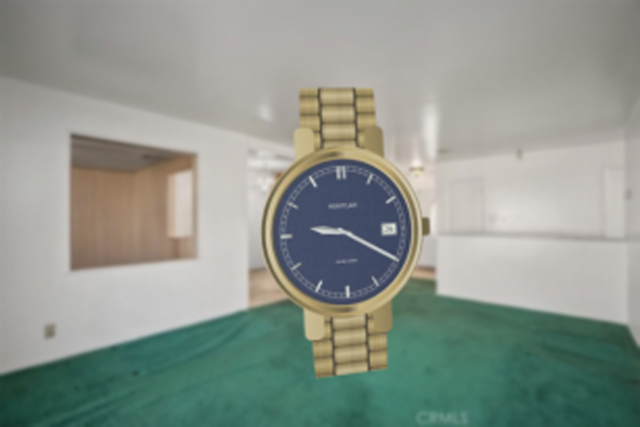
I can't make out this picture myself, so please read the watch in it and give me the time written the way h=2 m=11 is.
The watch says h=9 m=20
